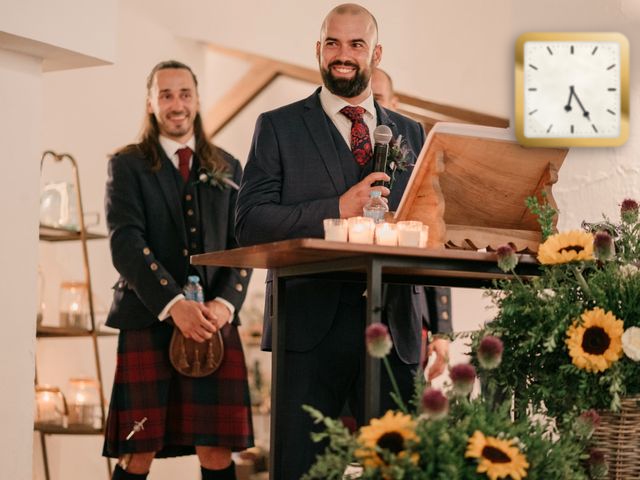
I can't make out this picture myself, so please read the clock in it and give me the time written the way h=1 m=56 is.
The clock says h=6 m=25
